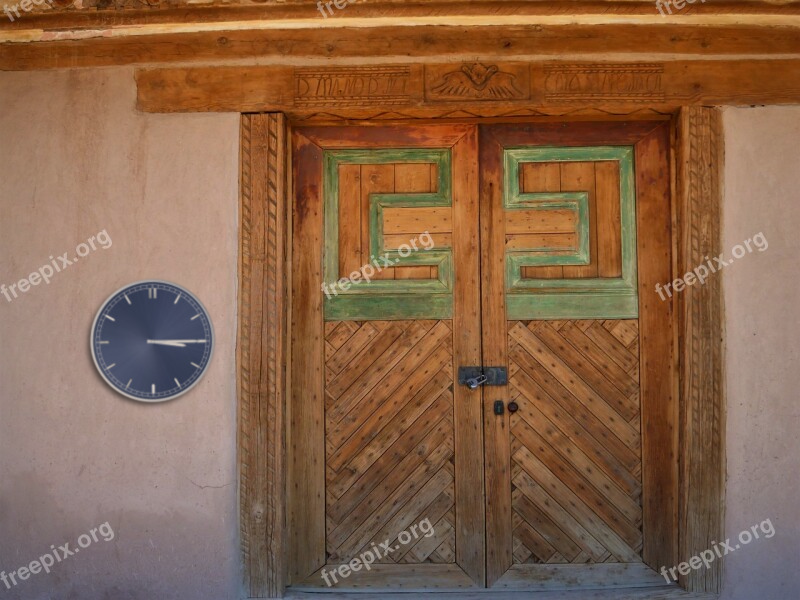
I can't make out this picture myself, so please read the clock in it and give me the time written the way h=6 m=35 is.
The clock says h=3 m=15
